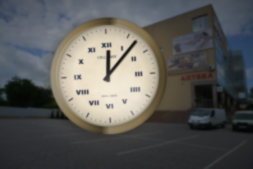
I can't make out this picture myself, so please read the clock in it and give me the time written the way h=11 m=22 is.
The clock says h=12 m=7
